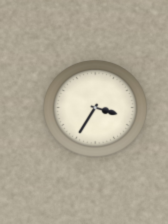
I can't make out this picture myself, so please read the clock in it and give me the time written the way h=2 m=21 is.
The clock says h=3 m=35
